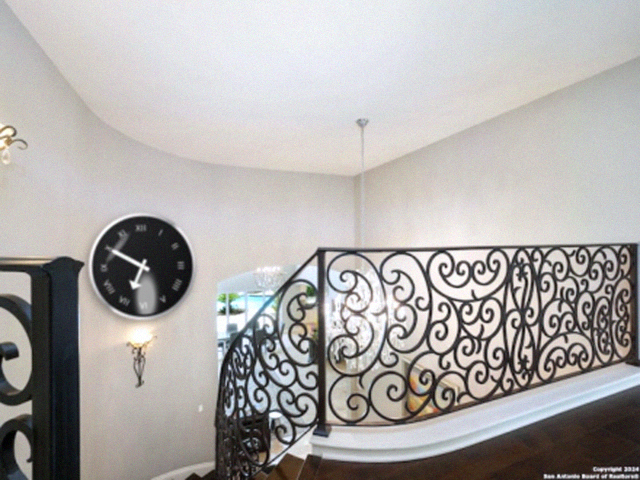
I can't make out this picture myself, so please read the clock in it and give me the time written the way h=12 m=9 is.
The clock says h=6 m=50
